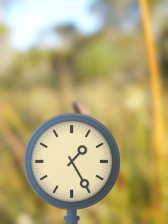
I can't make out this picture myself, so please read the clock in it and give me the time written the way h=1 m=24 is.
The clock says h=1 m=25
